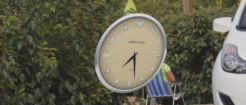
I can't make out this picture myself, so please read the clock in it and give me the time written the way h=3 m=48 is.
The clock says h=7 m=28
